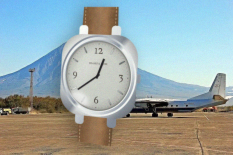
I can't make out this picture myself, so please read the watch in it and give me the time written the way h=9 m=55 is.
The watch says h=12 m=39
